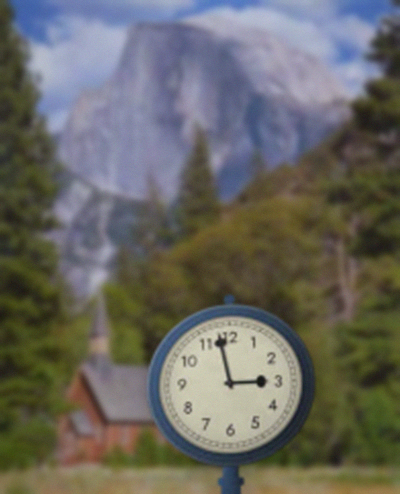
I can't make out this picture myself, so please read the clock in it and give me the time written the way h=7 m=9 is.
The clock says h=2 m=58
